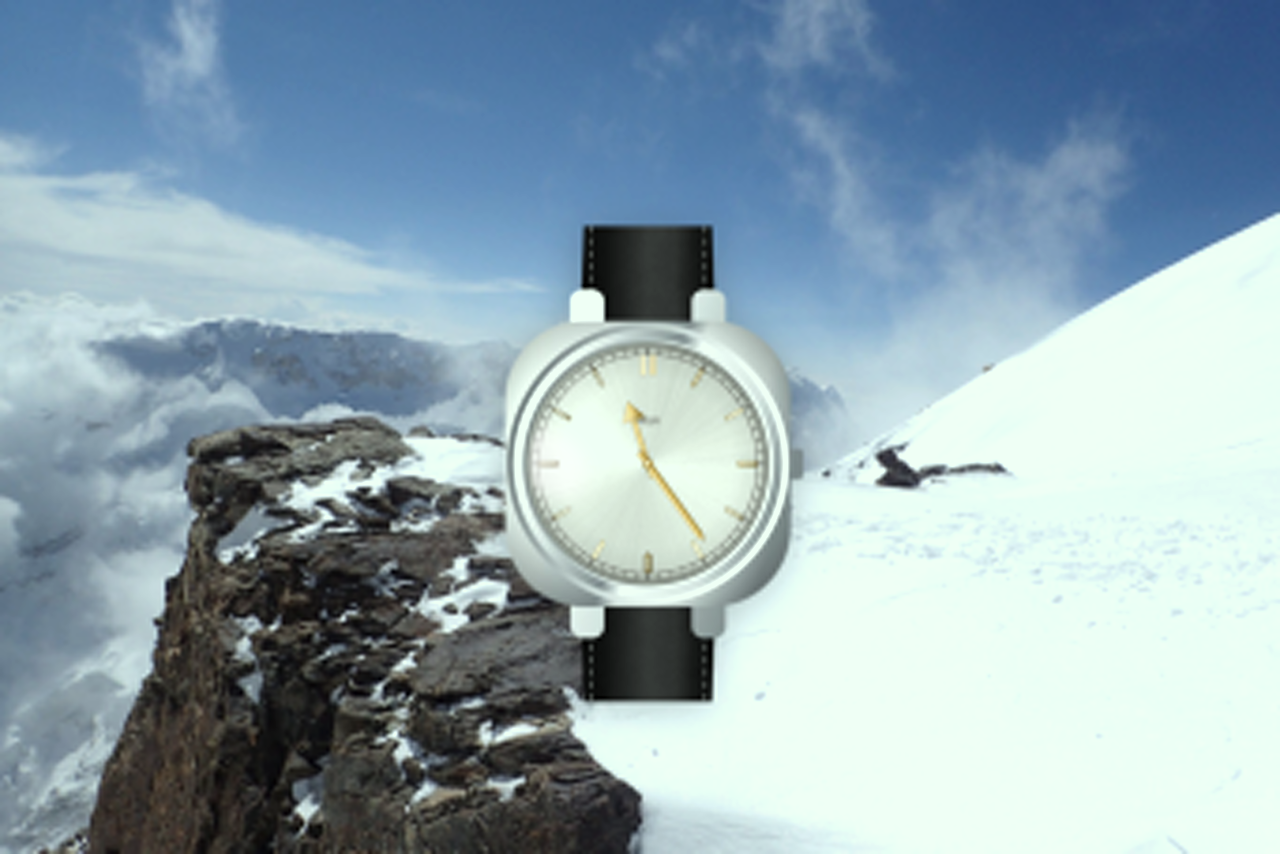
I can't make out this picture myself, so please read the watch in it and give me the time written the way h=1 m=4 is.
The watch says h=11 m=24
